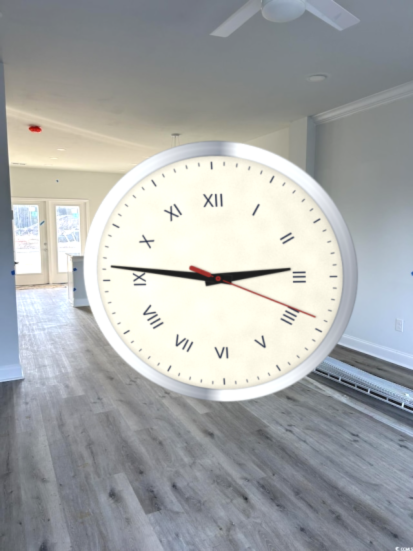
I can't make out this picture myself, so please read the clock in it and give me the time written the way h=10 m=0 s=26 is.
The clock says h=2 m=46 s=19
